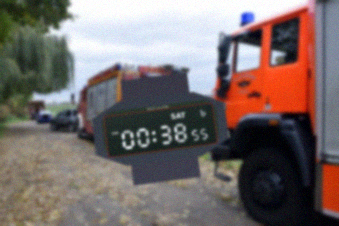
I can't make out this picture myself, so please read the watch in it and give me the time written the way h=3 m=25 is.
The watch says h=0 m=38
